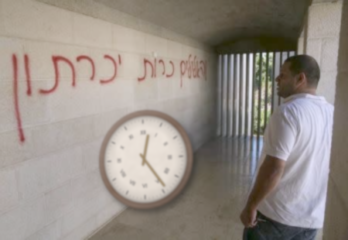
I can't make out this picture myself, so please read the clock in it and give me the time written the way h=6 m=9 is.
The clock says h=12 m=24
